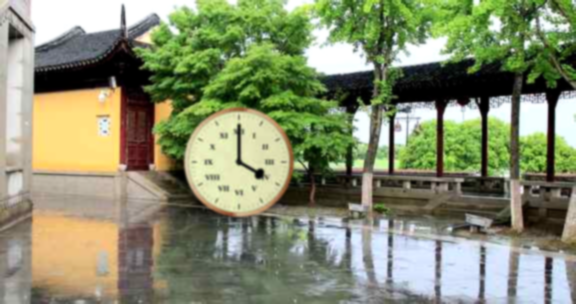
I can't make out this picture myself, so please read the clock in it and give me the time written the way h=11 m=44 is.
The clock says h=4 m=0
